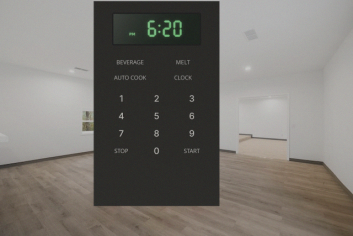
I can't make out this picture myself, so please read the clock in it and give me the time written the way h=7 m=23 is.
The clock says h=6 m=20
